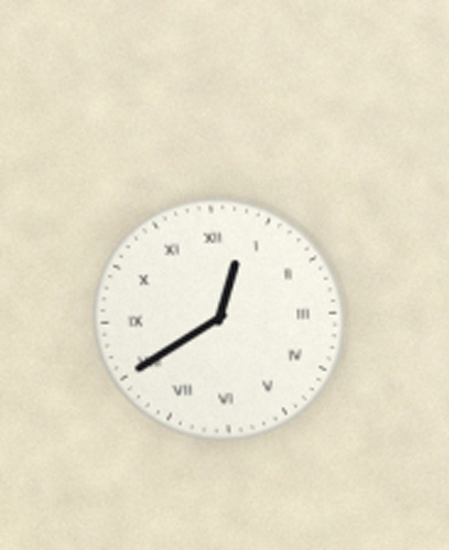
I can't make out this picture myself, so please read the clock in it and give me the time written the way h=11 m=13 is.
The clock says h=12 m=40
